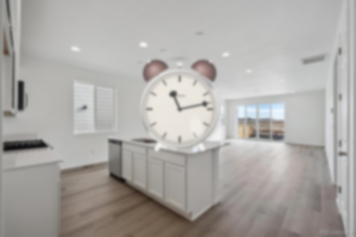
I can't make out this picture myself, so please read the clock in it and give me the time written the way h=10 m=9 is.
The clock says h=11 m=13
